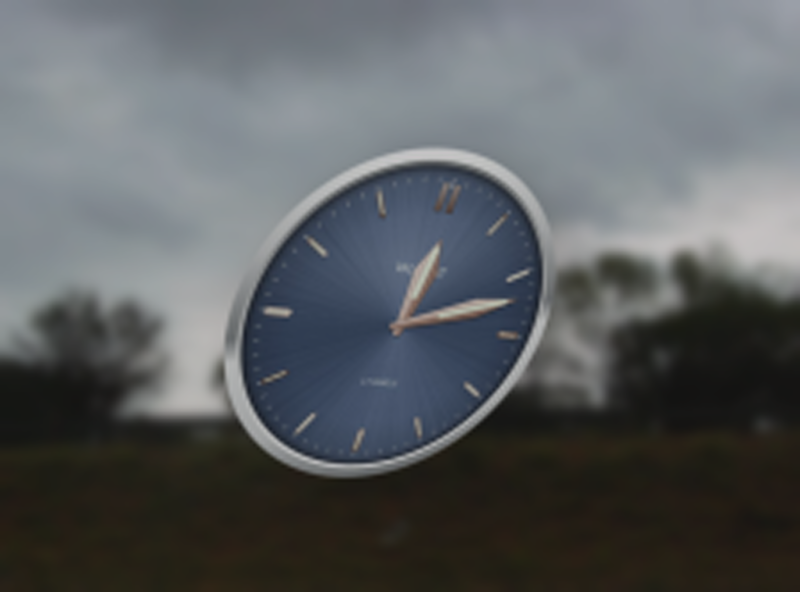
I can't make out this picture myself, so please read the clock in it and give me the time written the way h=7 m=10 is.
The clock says h=12 m=12
